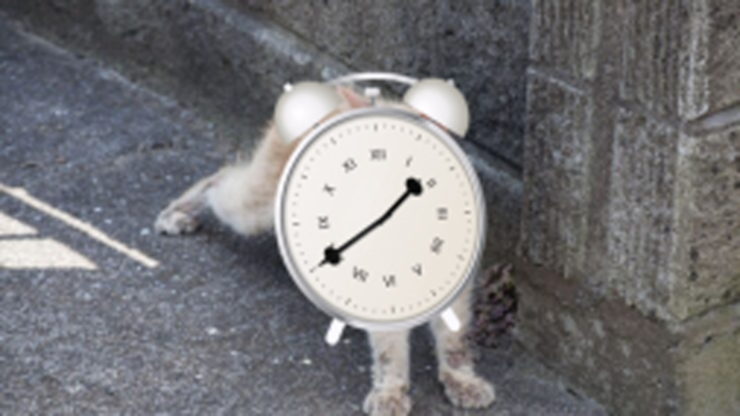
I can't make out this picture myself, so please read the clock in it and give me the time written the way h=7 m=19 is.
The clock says h=1 m=40
